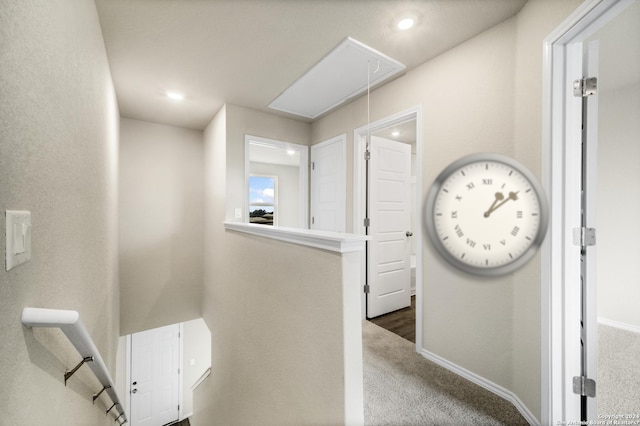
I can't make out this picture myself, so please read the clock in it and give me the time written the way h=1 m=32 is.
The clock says h=1 m=9
